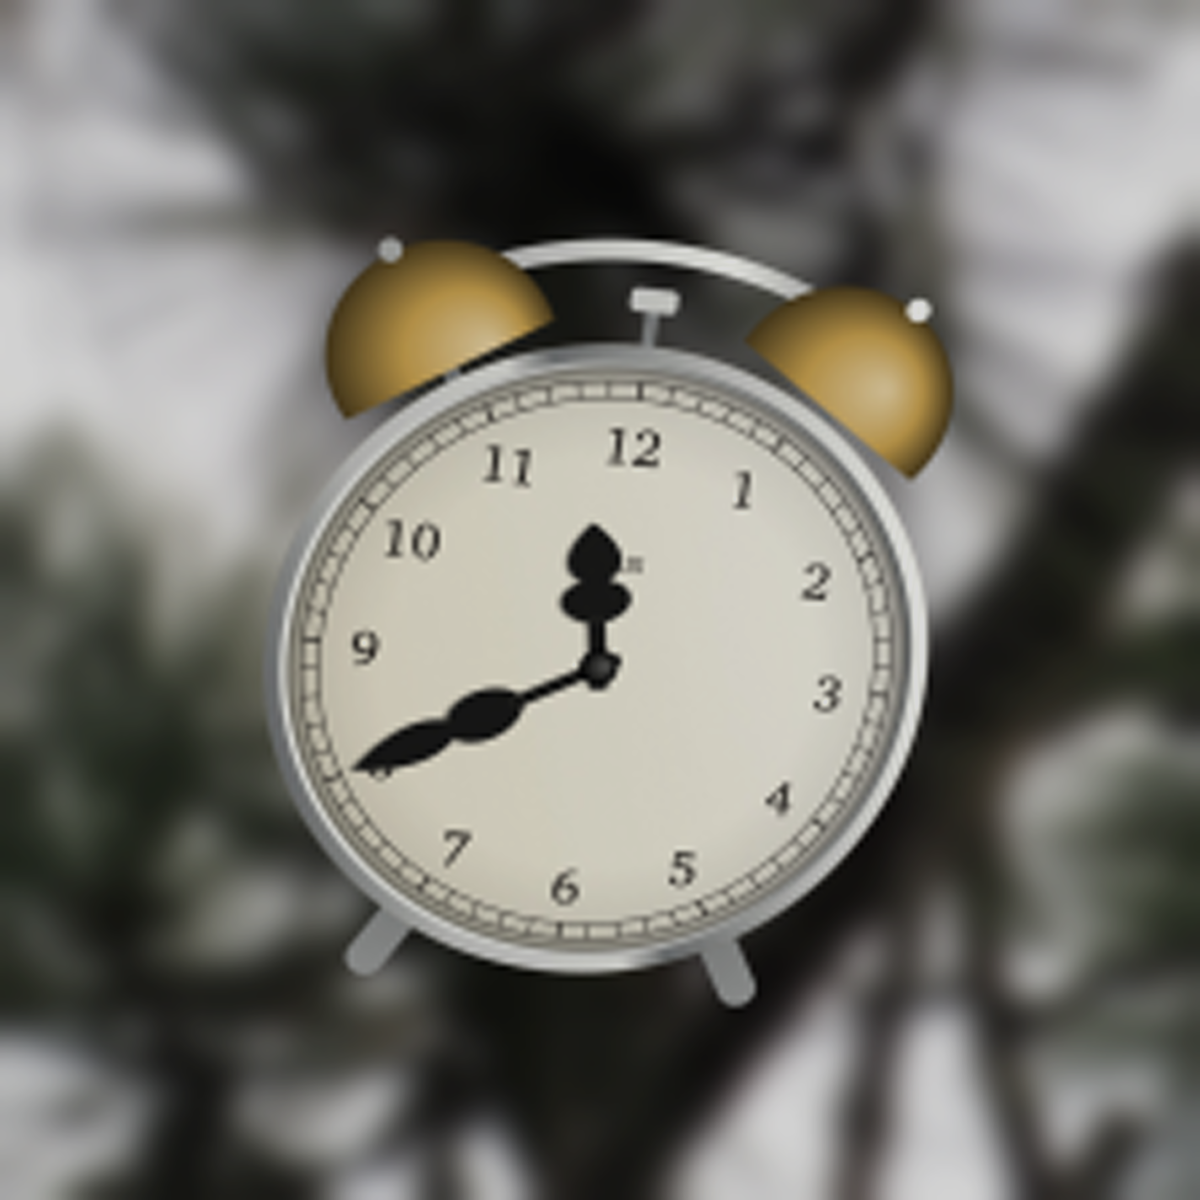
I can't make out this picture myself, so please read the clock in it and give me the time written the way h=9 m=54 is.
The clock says h=11 m=40
